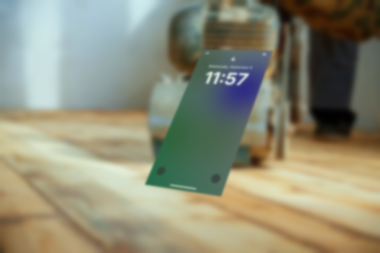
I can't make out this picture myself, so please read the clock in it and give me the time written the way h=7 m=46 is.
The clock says h=11 m=57
